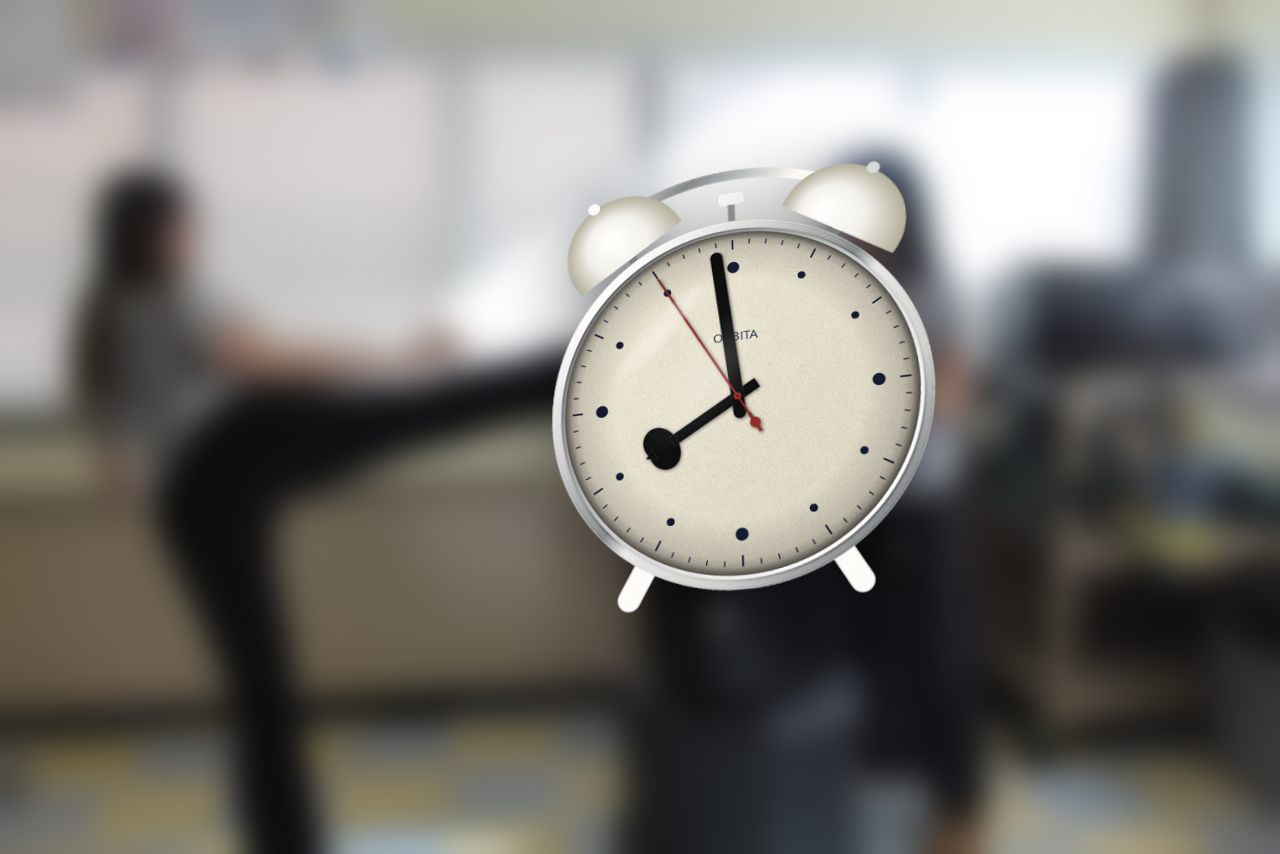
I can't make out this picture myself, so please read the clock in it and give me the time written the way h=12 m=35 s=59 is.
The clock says h=7 m=58 s=55
